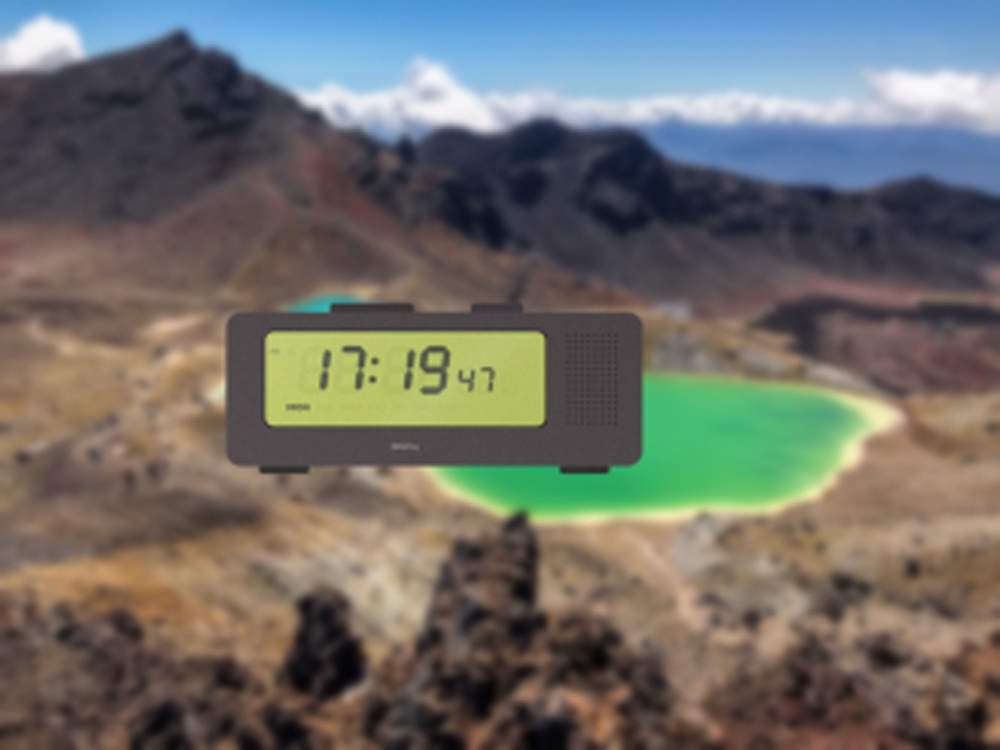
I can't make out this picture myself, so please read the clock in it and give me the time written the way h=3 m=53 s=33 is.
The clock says h=17 m=19 s=47
